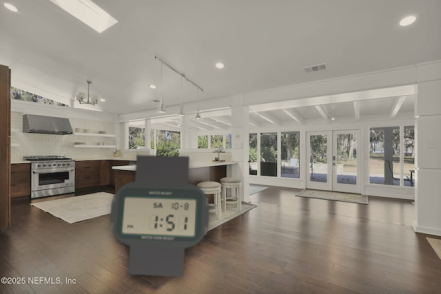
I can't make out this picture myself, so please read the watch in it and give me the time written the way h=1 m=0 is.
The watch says h=1 m=51
